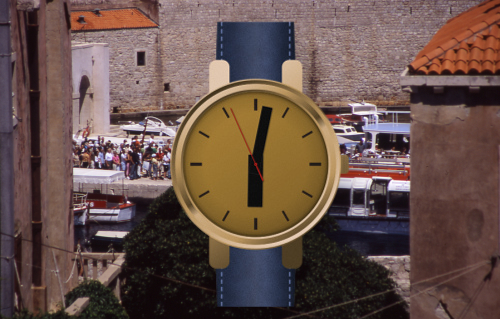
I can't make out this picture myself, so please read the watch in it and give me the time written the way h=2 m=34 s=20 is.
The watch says h=6 m=1 s=56
